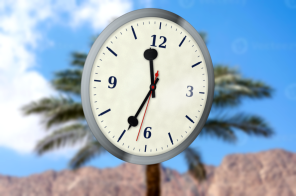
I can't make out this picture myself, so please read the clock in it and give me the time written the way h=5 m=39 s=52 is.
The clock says h=11 m=34 s=32
